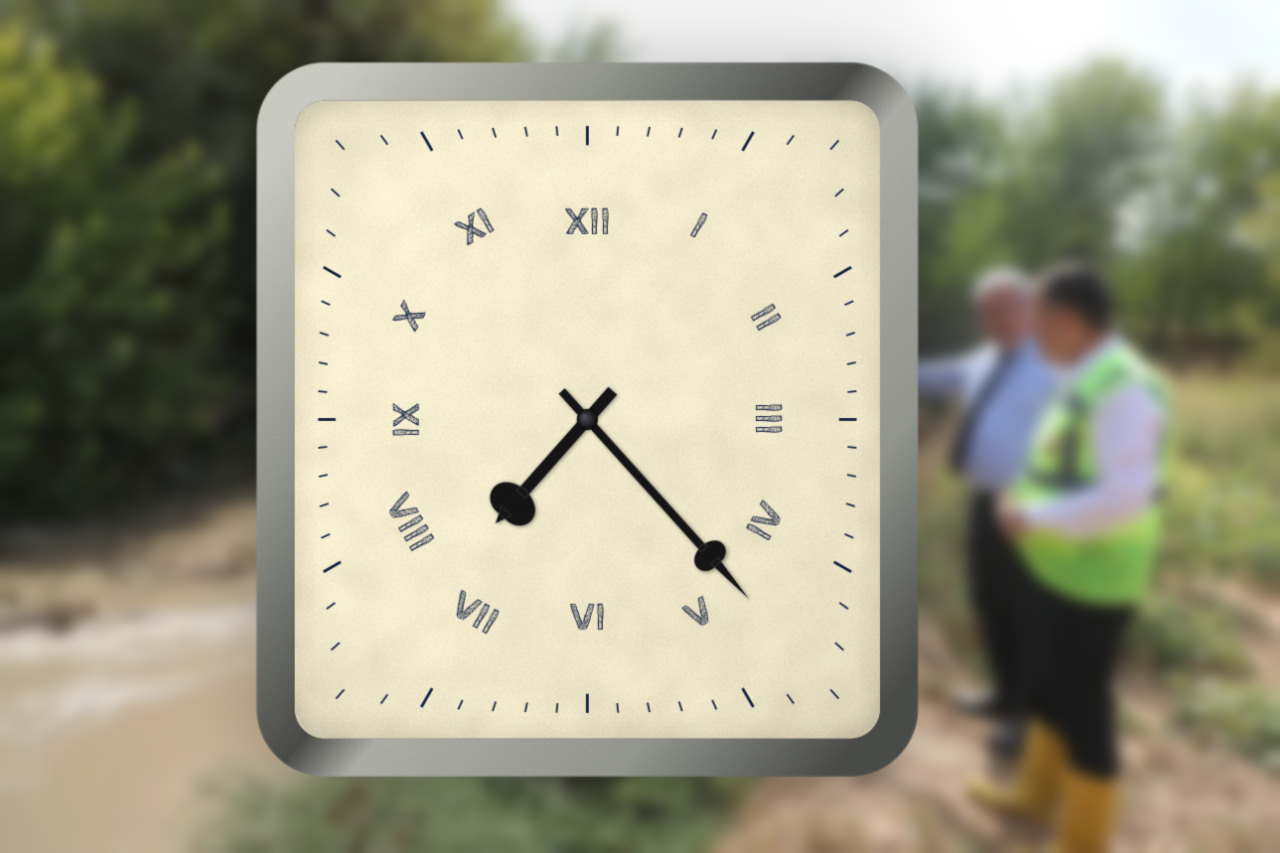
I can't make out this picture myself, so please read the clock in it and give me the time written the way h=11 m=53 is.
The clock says h=7 m=23
